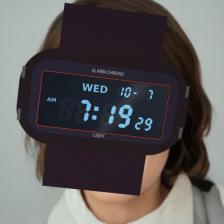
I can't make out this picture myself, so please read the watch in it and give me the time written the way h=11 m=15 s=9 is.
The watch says h=7 m=19 s=29
